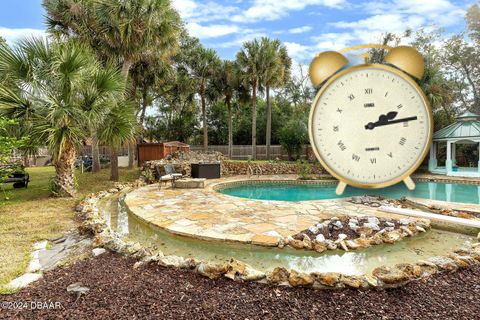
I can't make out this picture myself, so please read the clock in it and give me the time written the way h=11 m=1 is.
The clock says h=2 m=14
